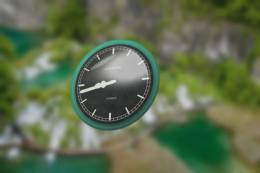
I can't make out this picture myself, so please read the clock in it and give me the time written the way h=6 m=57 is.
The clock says h=8 m=43
